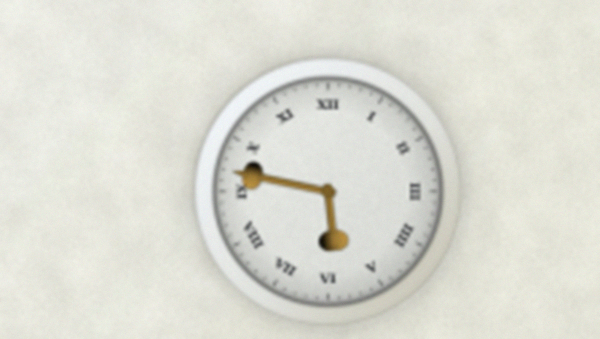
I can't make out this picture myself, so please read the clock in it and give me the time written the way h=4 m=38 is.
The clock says h=5 m=47
